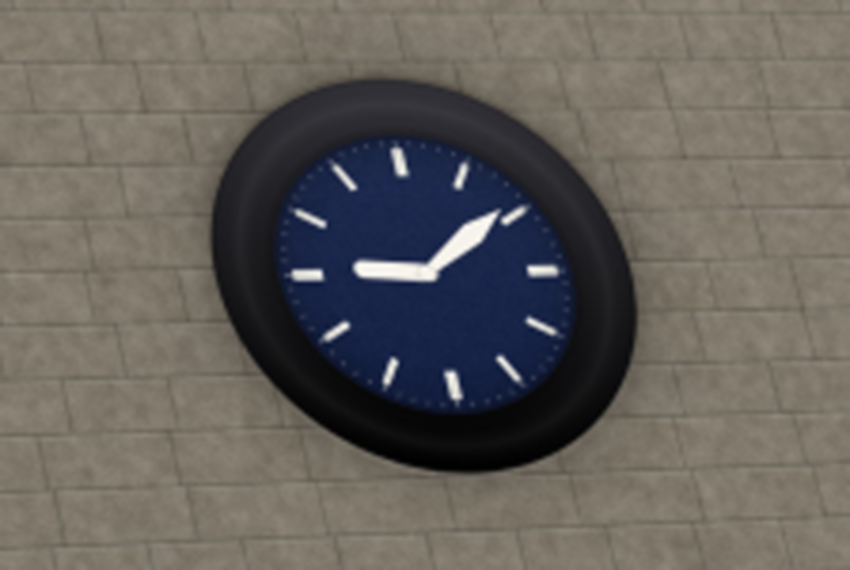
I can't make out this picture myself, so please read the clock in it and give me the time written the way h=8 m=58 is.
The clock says h=9 m=9
